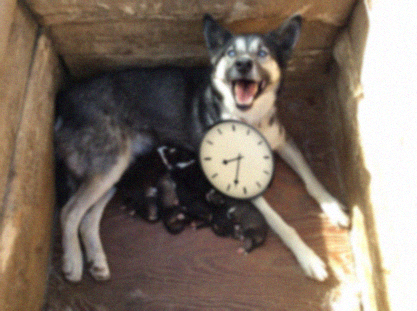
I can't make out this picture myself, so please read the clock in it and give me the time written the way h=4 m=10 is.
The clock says h=8 m=33
